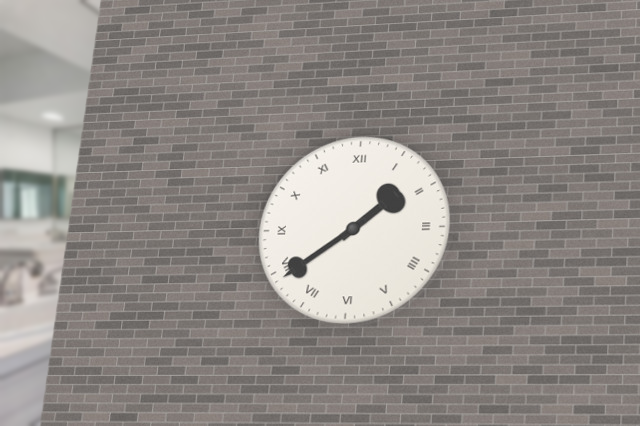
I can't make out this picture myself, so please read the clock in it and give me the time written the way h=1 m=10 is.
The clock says h=1 m=39
